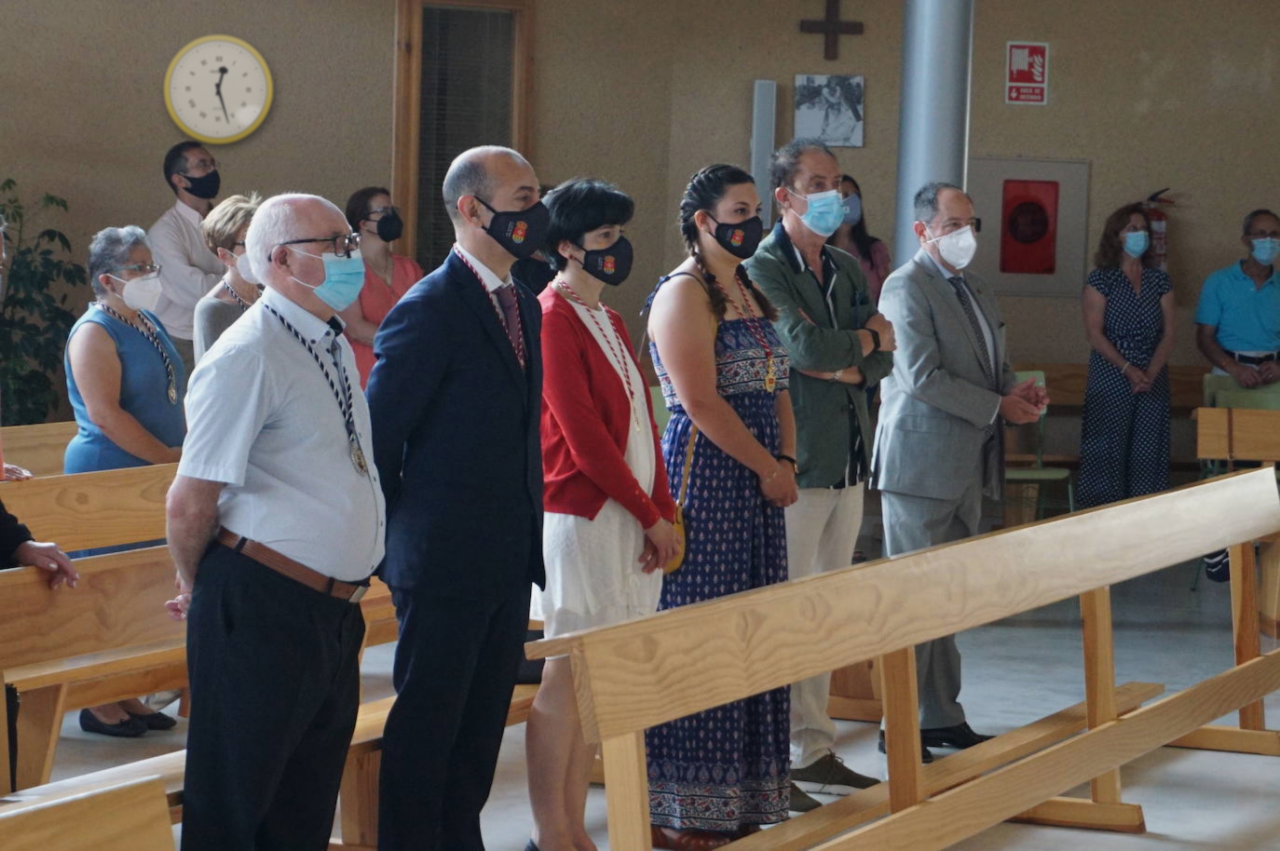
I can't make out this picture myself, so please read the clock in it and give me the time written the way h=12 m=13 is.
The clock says h=12 m=27
